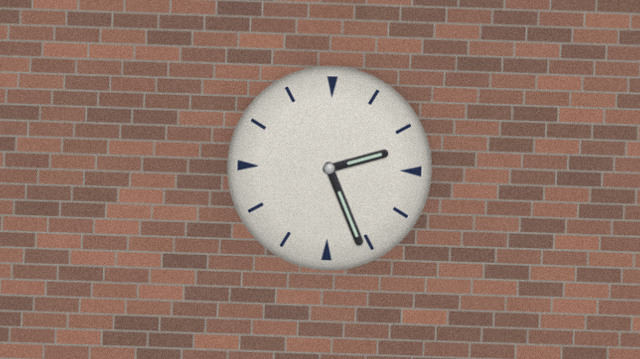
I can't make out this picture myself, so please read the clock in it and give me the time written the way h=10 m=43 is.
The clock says h=2 m=26
